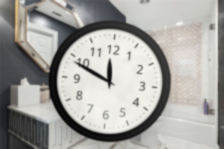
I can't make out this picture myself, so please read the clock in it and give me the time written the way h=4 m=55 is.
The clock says h=11 m=49
